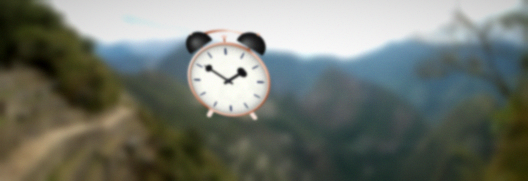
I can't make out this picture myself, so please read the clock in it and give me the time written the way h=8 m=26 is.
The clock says h=1 m=51
